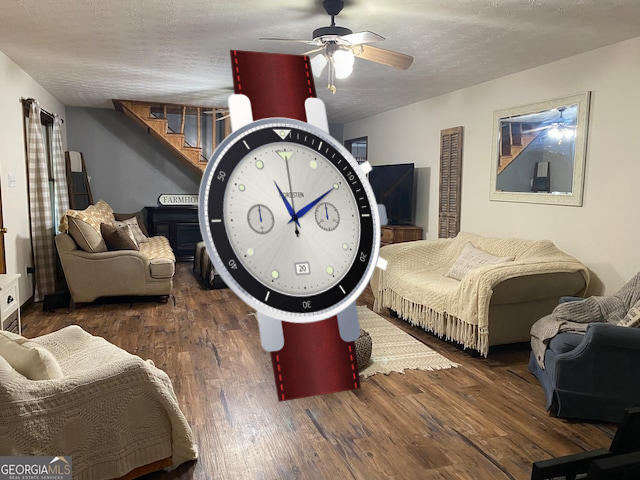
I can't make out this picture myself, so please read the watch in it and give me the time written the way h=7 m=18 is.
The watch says h=11 m=10
